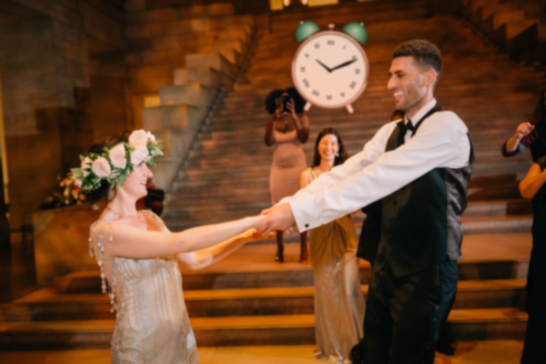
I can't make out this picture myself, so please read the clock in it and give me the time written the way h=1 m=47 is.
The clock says h=10 m=11
